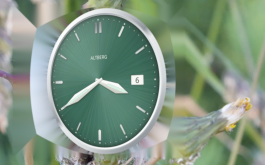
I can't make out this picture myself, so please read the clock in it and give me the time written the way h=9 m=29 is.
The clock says h=3 m=40
